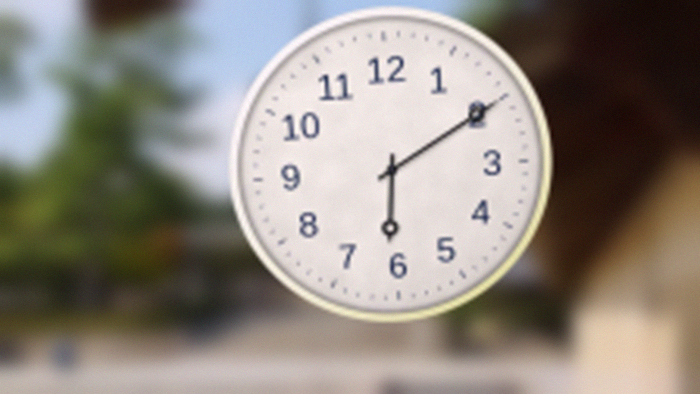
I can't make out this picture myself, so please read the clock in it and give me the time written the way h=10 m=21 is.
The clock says h=6 m=10
